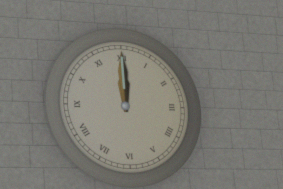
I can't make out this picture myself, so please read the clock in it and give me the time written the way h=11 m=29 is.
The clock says h=12 m=0
